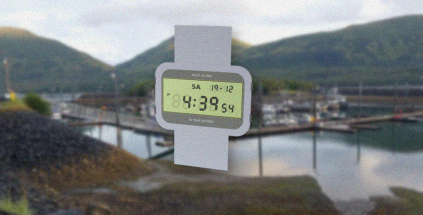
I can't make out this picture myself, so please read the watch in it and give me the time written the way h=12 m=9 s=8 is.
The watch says h=4 m=39 s=54
